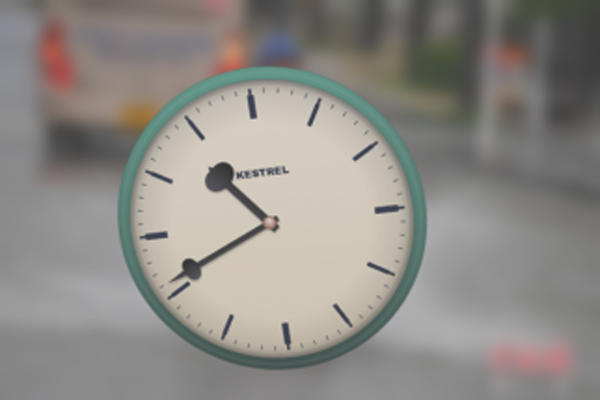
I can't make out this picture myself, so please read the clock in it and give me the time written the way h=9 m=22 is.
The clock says h=10 m=41
